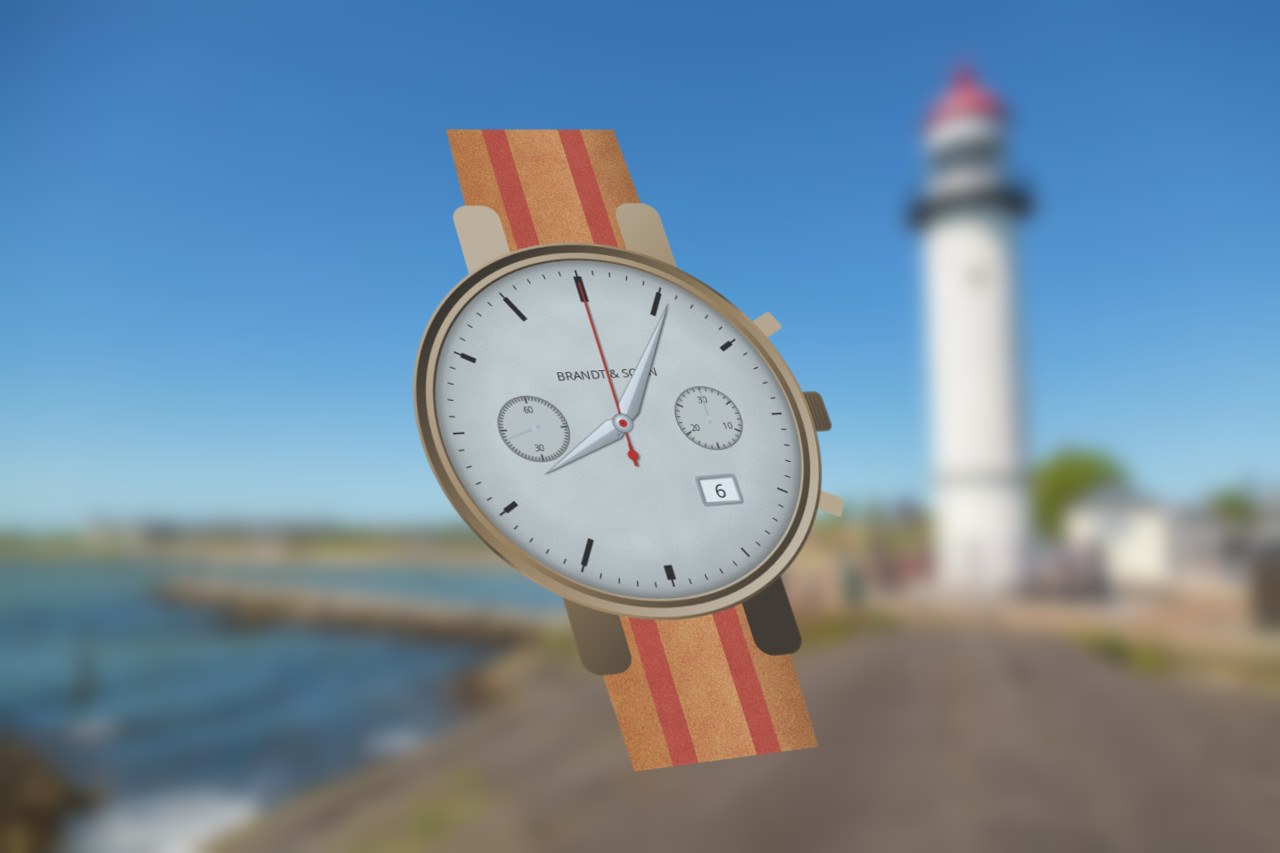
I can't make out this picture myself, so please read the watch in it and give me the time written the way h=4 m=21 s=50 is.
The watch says h=8 m=5 s=42
